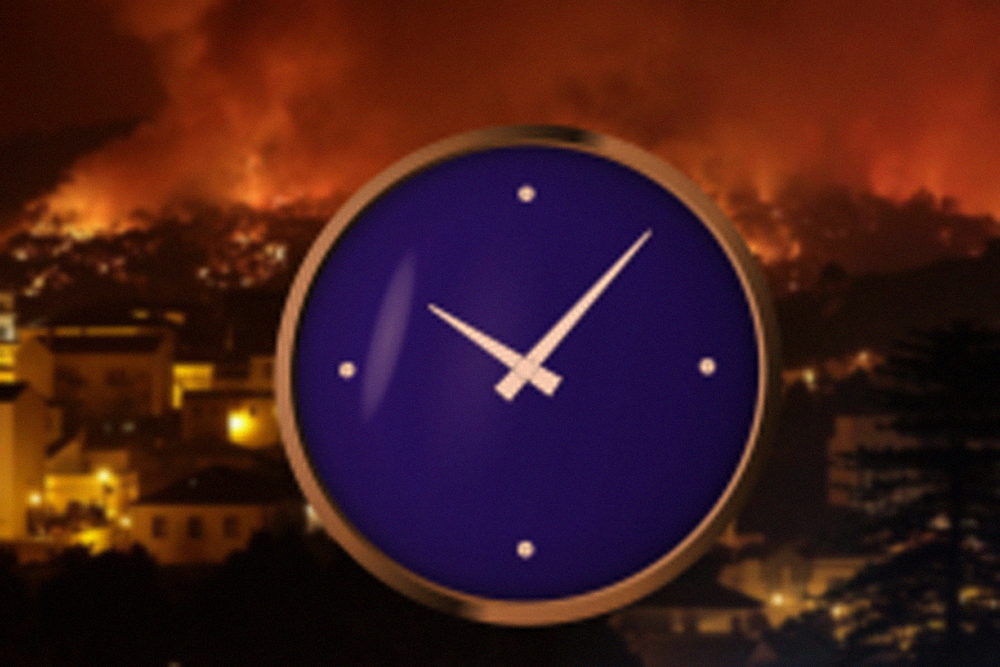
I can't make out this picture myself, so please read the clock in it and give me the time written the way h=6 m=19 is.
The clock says h=10 m=7
